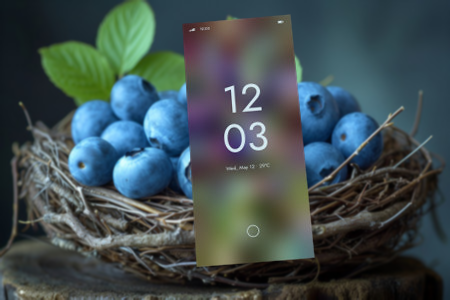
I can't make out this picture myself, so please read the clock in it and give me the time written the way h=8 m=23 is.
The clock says h=12 m=3
